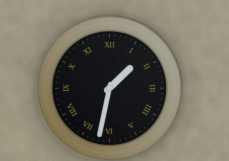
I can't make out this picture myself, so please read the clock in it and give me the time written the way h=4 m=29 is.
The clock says h=1 m=32
